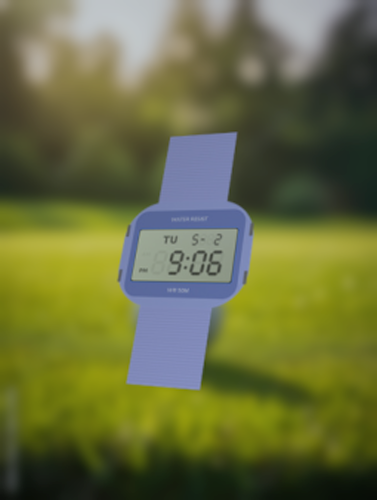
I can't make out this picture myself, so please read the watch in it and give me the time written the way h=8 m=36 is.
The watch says h=9 m=6
